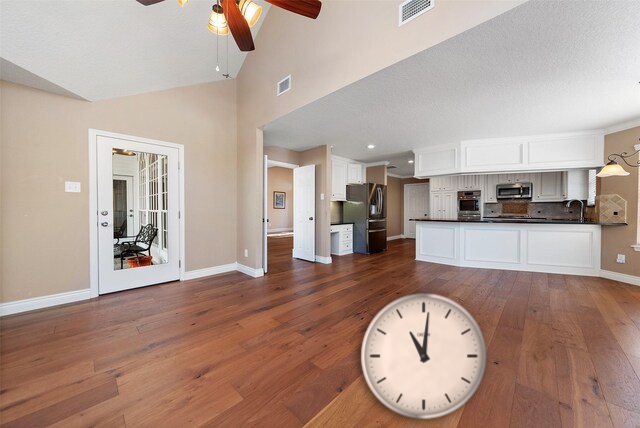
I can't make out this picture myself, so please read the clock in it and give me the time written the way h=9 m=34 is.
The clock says h=11 m=1
